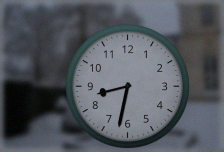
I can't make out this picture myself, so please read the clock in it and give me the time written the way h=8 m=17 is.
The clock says h=8 m=32
